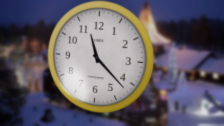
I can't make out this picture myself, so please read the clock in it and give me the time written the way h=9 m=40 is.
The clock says h=11 m=22
